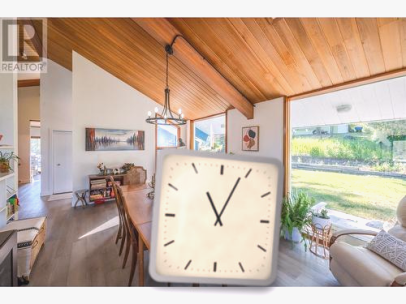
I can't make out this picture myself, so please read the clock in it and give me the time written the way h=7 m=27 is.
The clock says h=11 m=4
